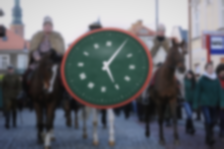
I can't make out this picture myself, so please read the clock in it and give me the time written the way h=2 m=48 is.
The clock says h=5 m=5
